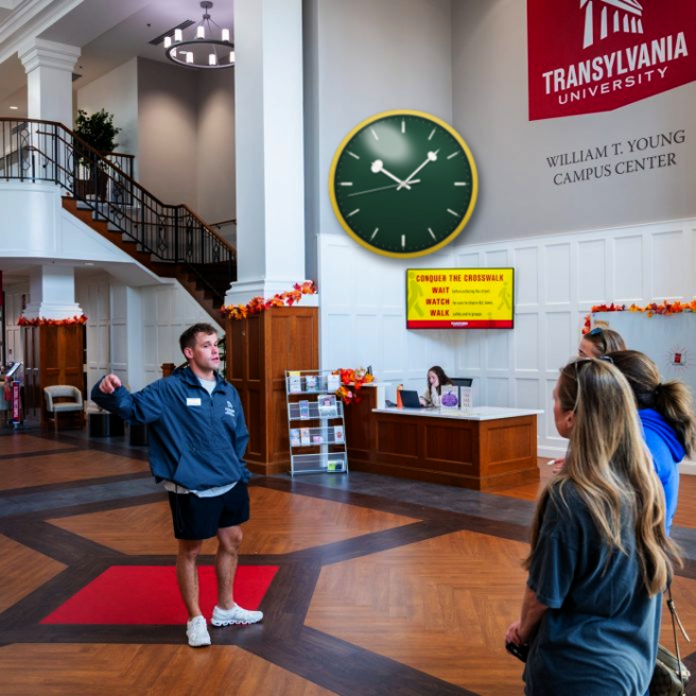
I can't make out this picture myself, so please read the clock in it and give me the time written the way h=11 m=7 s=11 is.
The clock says h=10 m=7 s=43
